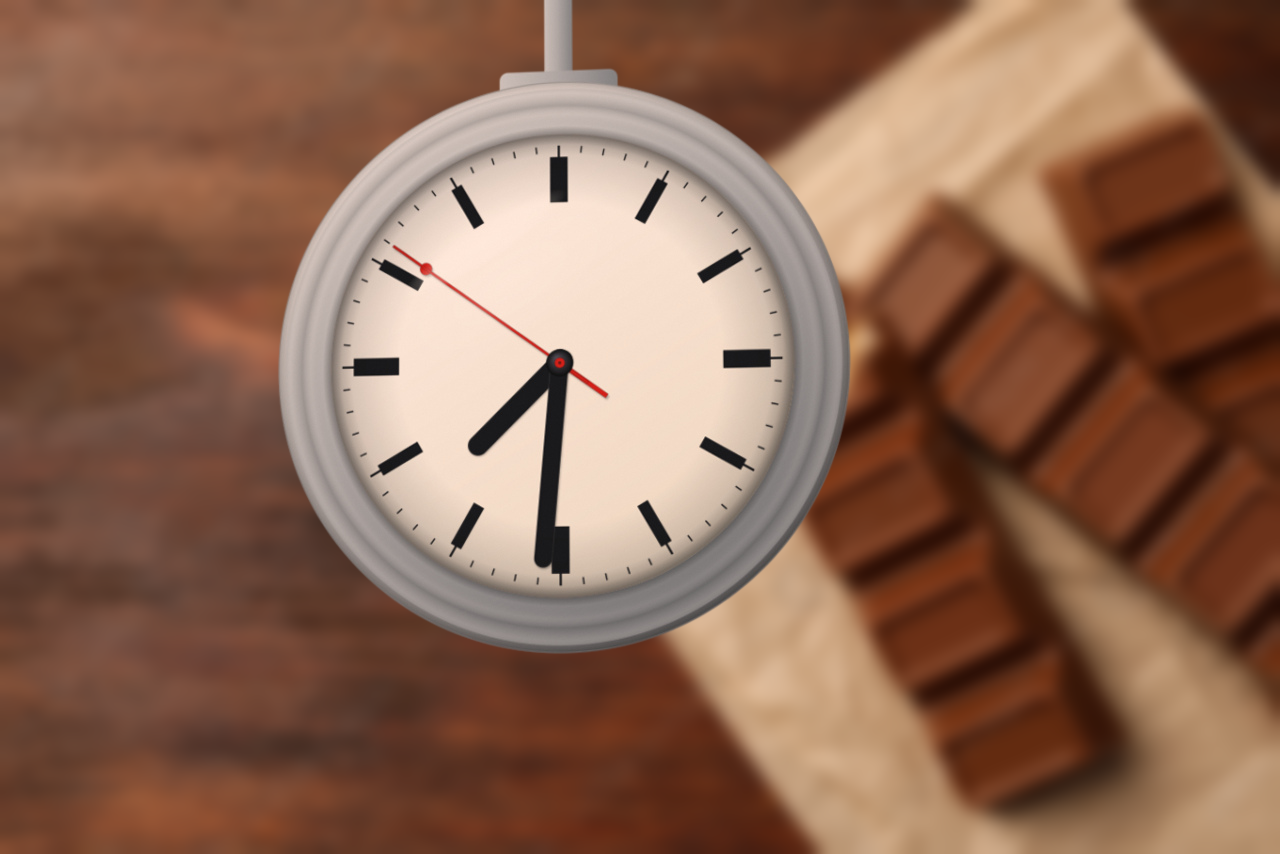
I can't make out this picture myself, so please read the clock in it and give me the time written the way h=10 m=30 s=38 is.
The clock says h=7 m=30 s=51
